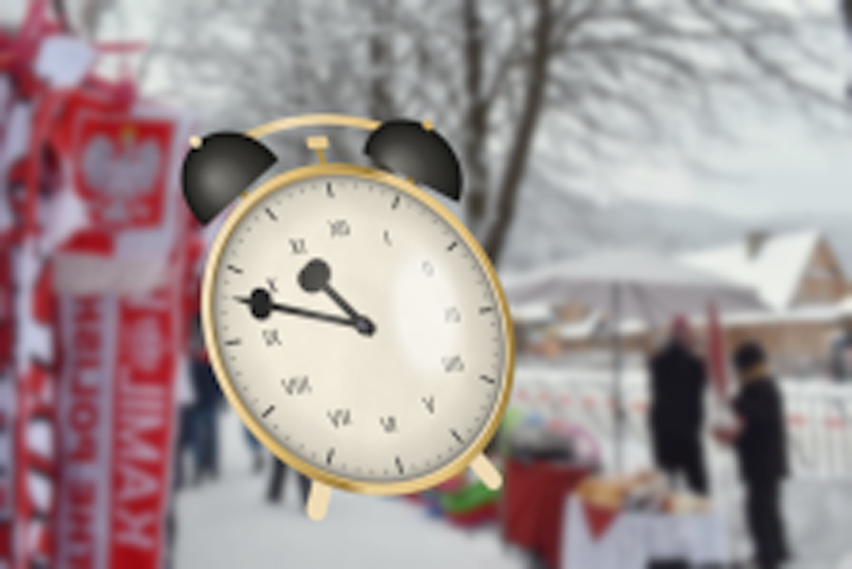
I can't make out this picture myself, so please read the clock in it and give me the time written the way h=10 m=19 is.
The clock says h=10 m=48
